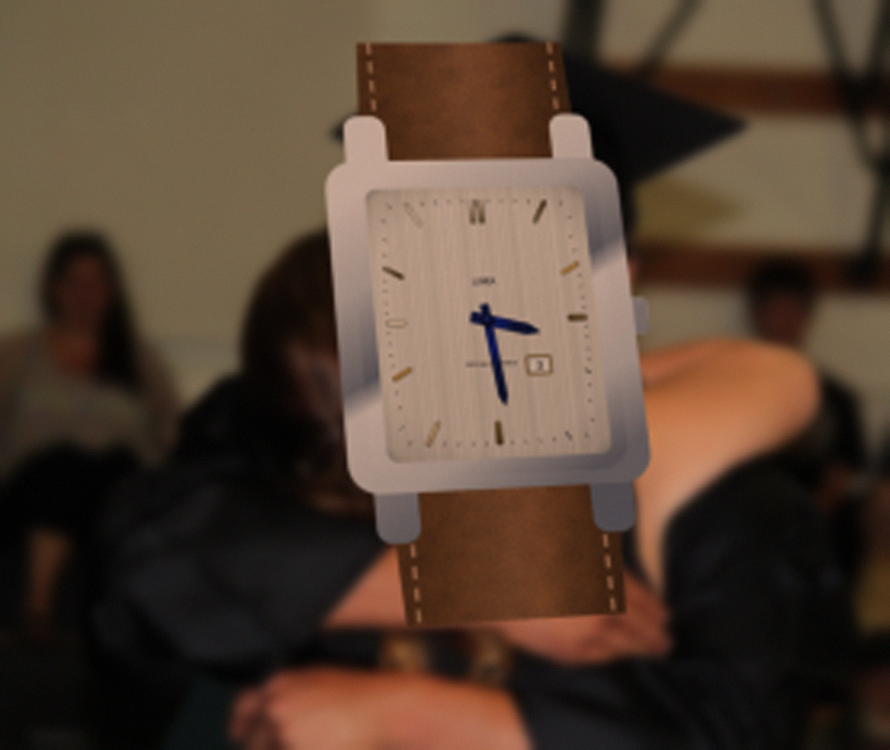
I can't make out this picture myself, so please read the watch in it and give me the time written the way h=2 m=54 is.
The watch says h=3 m=29
